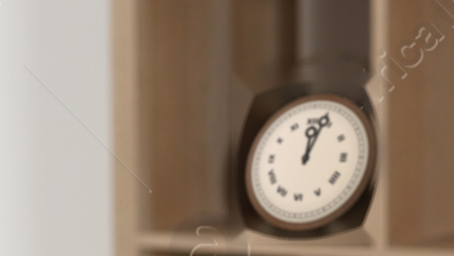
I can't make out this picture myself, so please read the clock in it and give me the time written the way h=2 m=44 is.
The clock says h=12 m=3
